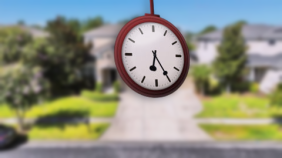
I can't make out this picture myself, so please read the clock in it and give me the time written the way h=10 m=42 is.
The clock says h=6 m=25
